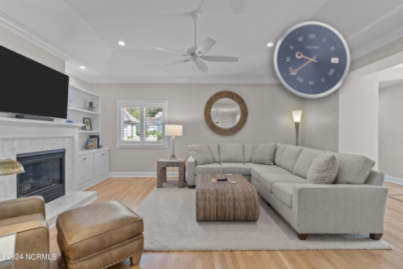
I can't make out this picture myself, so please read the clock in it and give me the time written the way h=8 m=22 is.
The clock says h=9 m=39
